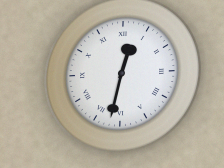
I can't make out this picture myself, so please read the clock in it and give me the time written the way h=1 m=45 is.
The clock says h=12 m=32
